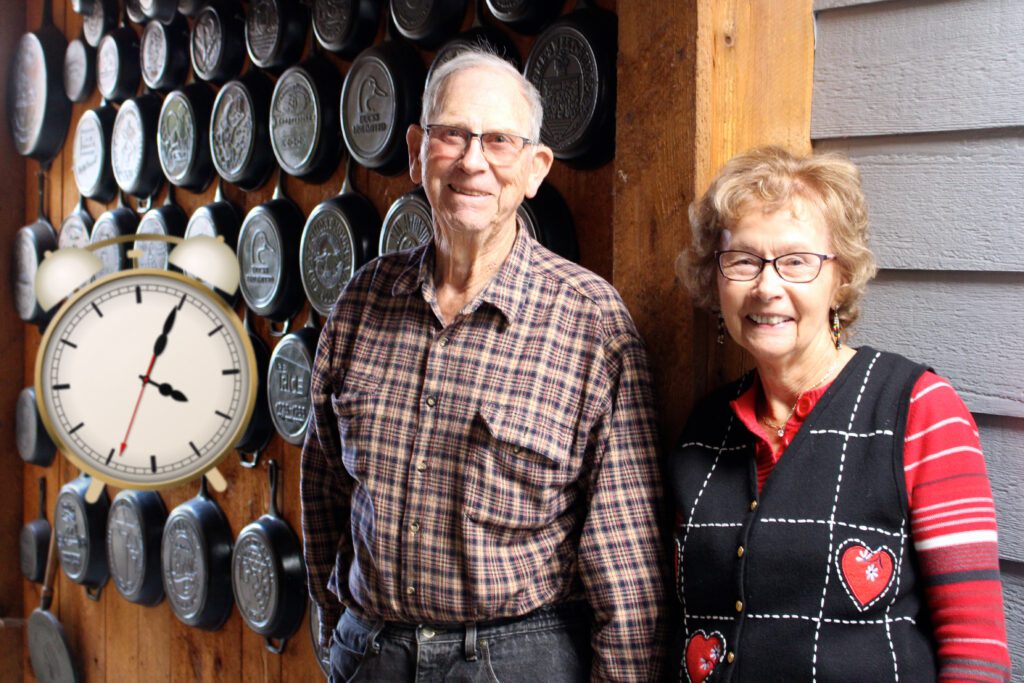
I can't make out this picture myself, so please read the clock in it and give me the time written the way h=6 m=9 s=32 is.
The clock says h=4 m=4 s=34
